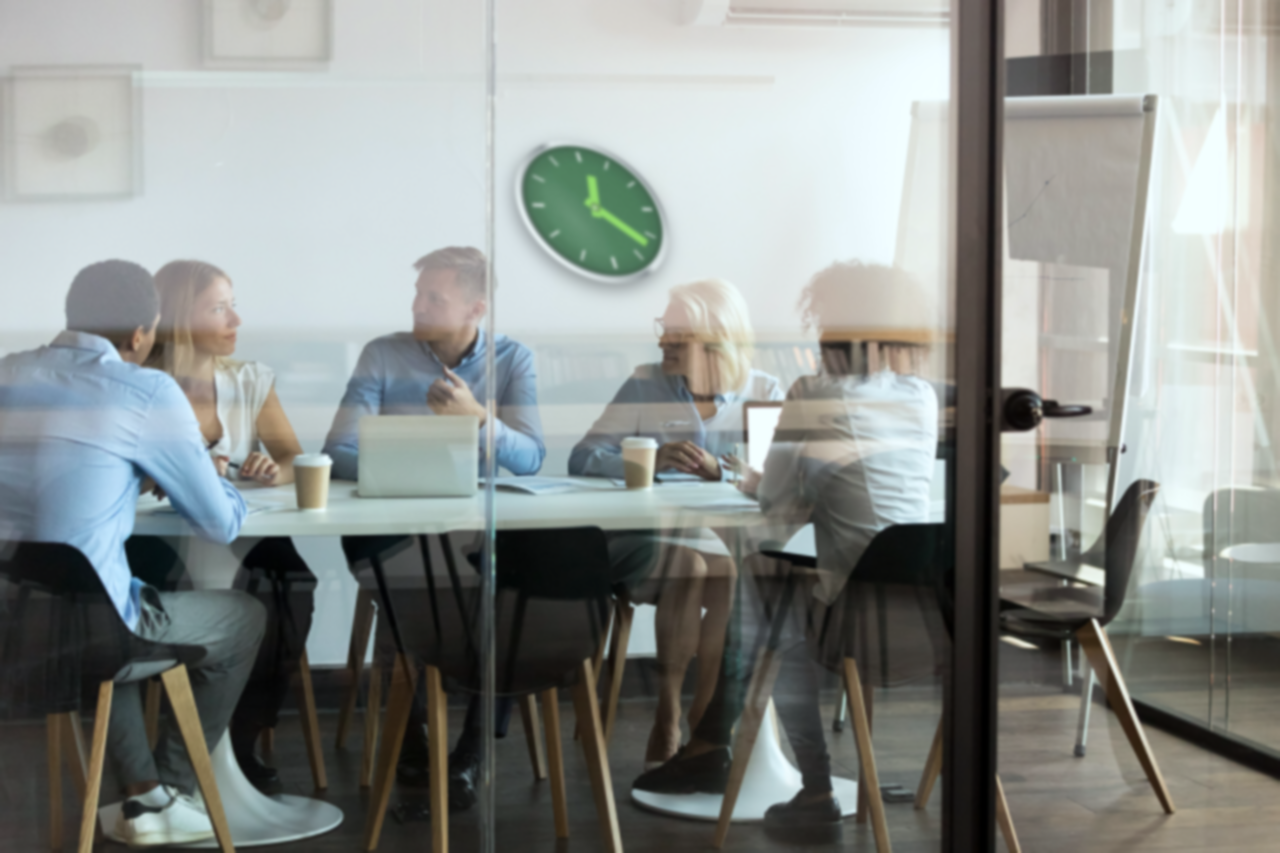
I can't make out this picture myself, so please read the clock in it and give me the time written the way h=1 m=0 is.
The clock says h=12 m=22
